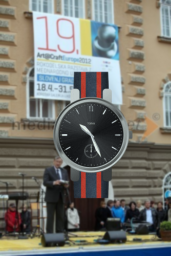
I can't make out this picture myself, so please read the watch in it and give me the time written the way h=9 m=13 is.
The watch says h=10 m=26
